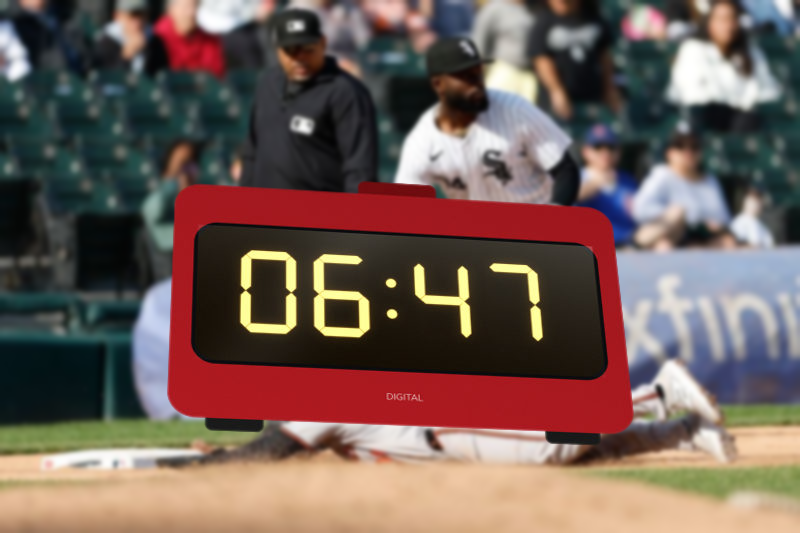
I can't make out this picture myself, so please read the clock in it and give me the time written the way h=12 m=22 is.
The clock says h=6 m=47
